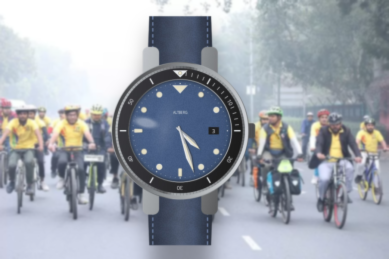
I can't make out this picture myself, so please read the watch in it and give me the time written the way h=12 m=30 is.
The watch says h=4 m=27
